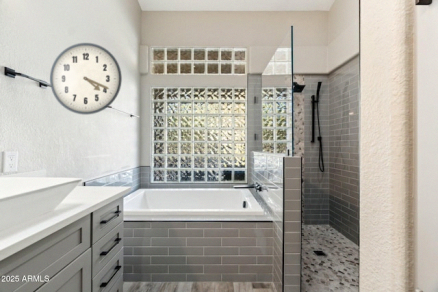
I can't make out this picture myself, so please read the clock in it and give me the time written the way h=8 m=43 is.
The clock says h=4 m=19
